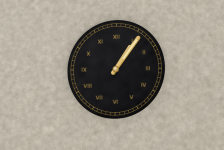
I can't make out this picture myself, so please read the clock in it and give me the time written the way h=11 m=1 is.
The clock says h=1 m=6
